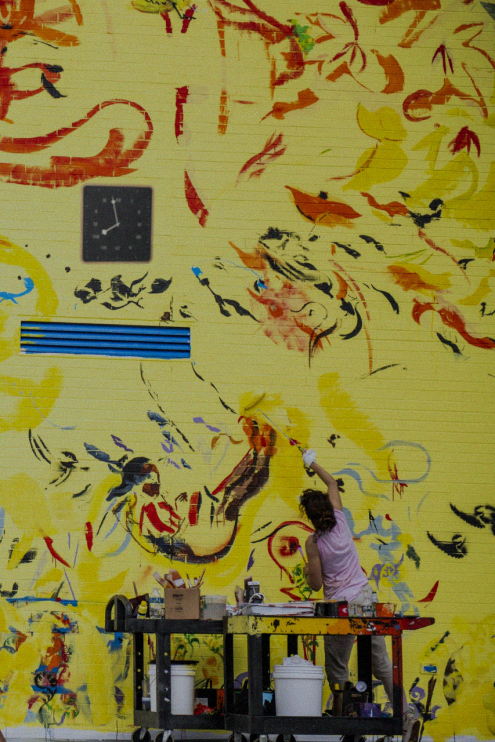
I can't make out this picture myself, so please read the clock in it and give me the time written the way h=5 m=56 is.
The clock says h=7 m=58
